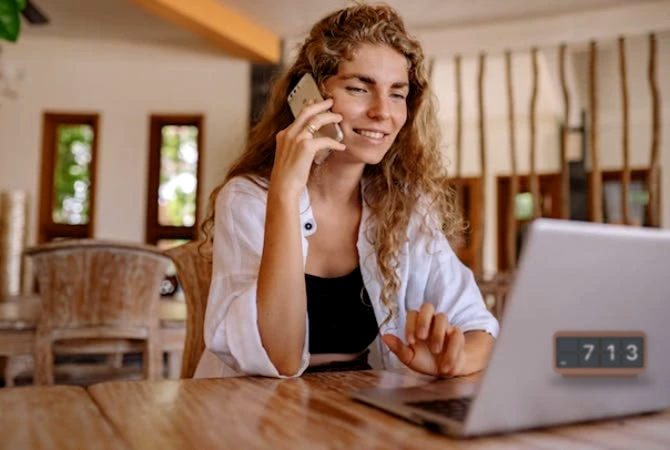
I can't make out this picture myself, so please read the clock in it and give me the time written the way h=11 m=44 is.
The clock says h=7 m=13
